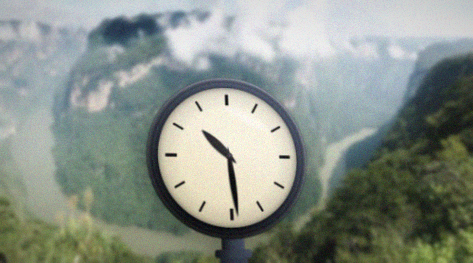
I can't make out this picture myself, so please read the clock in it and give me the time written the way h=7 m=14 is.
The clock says h=10 m=29
